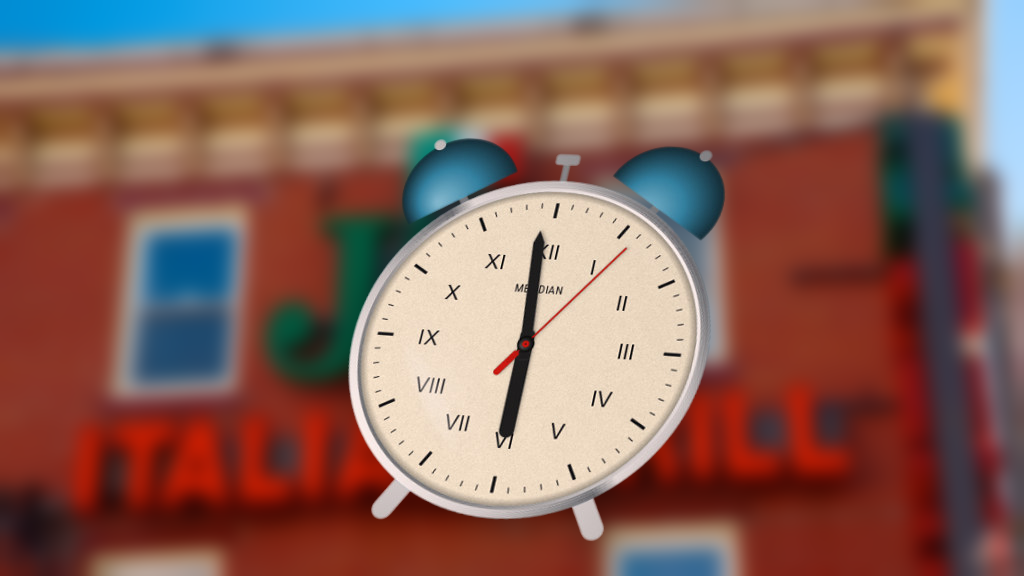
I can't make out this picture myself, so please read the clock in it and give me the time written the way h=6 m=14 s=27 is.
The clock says h=5 m=59 s=6
